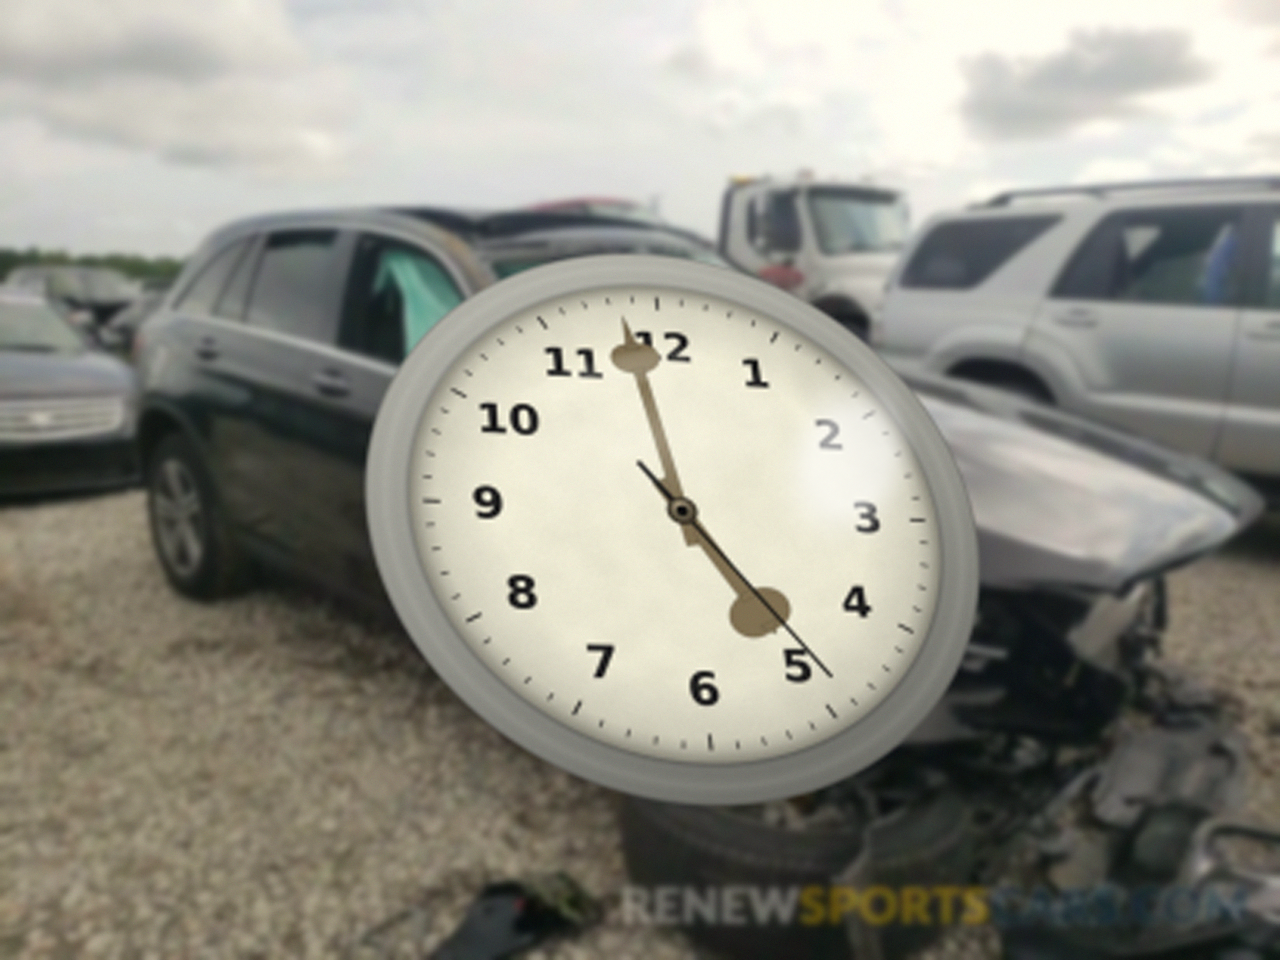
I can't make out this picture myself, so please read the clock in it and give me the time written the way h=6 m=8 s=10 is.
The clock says h=4 m=58 s=24
